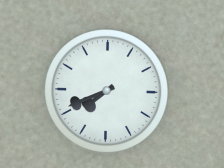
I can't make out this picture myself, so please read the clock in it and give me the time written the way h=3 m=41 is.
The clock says h=7 m=41
